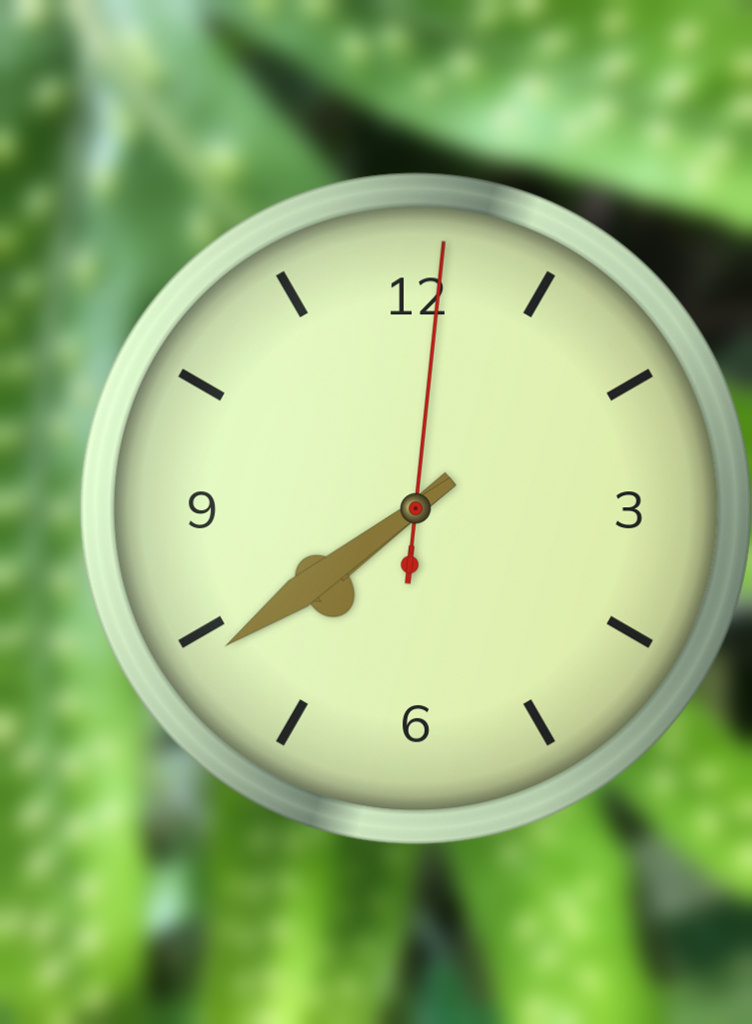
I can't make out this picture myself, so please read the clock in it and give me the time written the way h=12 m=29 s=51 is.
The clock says h=7 m=39 s=1
